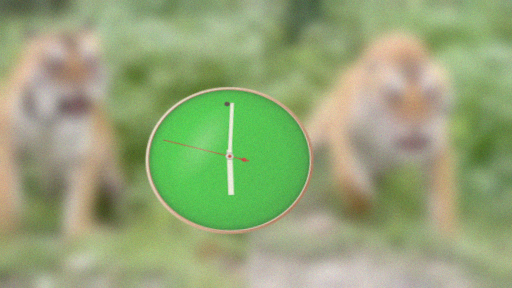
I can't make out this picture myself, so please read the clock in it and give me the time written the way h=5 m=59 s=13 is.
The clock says h=6 m=0 s=48
